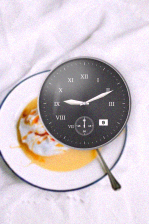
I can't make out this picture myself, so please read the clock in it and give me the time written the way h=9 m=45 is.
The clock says h=9 m=11
